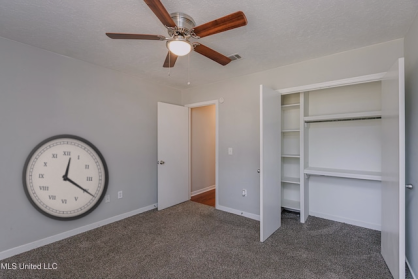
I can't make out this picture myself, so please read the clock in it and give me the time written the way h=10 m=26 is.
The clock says h=12 m=20
